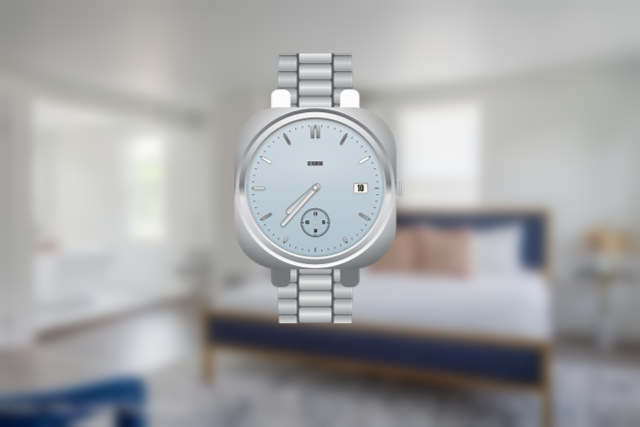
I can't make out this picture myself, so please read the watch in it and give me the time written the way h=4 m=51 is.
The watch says h=7 m=37
